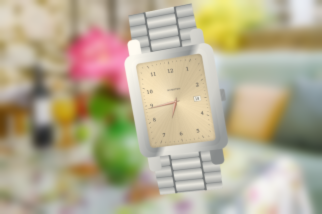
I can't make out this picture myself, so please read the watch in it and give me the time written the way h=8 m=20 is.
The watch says h=6 m=44
